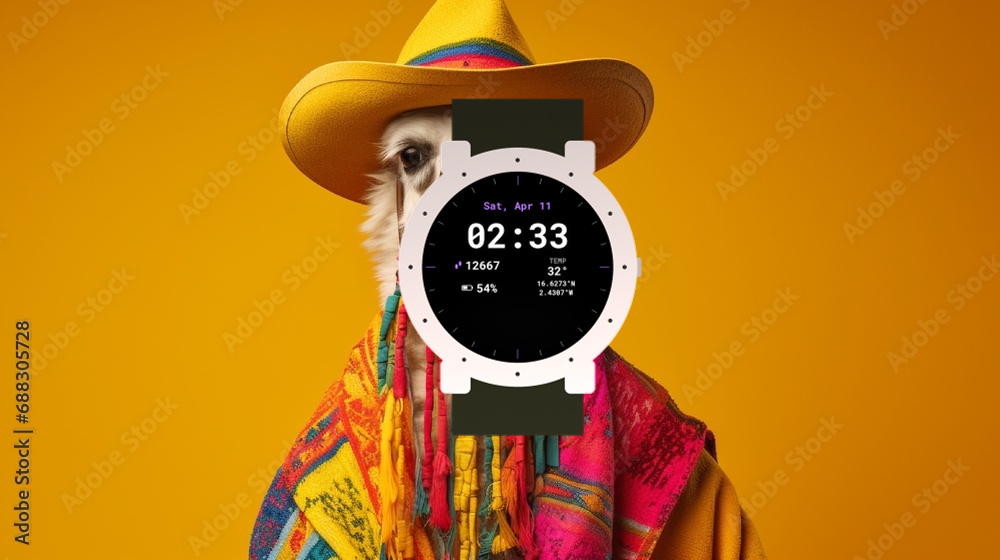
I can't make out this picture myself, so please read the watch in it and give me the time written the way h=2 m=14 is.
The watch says h=2 m=33
